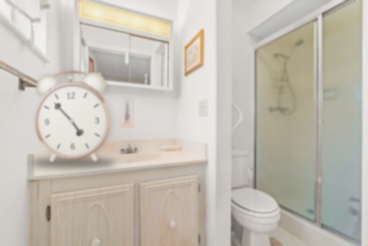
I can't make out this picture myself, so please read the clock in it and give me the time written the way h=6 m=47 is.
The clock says h=4 m=53
